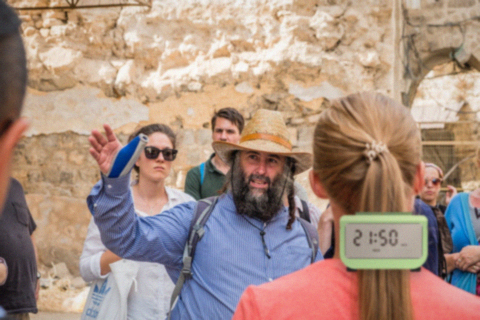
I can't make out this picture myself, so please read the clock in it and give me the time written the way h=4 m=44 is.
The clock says h=21 m=50
